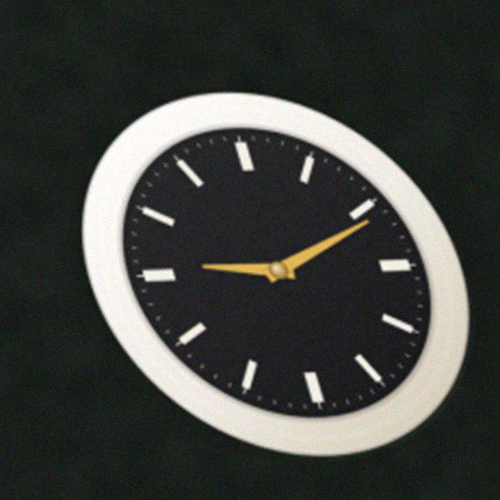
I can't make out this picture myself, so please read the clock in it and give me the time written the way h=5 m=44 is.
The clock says h=9 m=11
